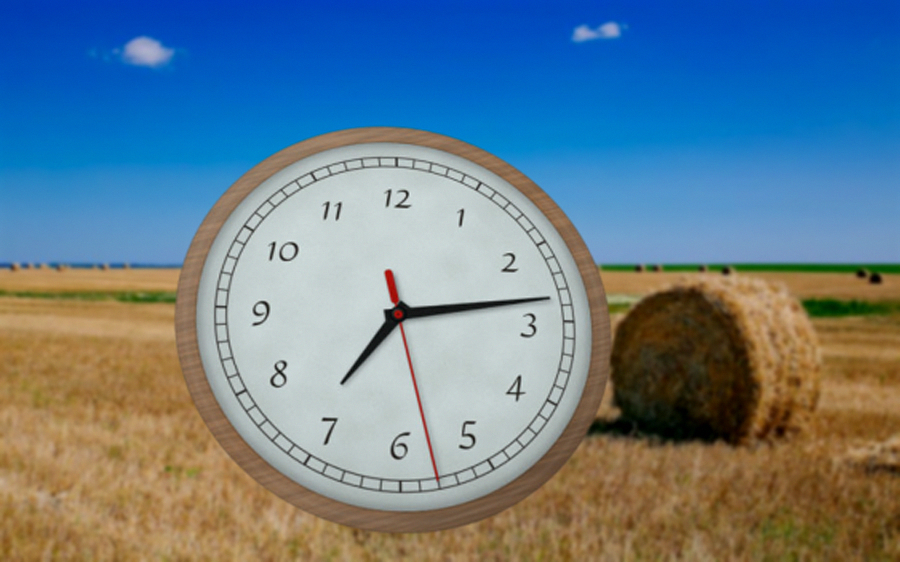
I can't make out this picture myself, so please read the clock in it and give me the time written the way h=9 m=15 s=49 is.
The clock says h=7 m=13 s=28
